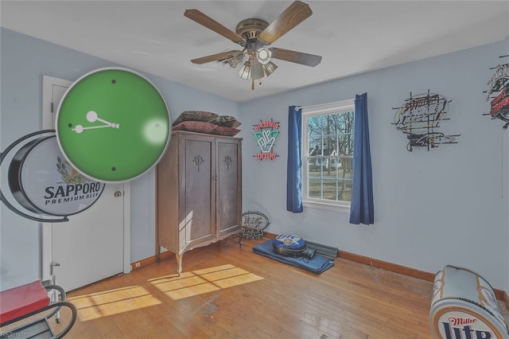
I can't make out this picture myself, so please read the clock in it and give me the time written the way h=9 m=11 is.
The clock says h=9 m=44
